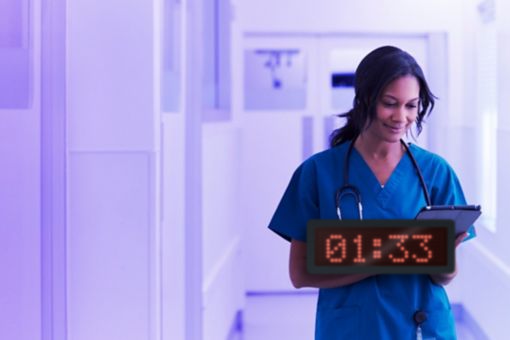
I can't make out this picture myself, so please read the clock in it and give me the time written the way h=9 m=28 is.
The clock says h=1 m=33
